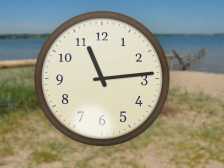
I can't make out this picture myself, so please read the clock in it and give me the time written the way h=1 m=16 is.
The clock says h=11 m=14
